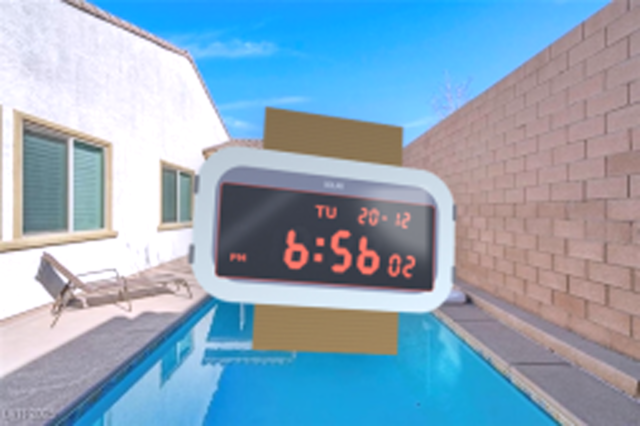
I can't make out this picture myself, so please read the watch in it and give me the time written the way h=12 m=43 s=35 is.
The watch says h=6 m=56 s=2
